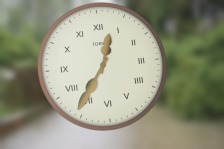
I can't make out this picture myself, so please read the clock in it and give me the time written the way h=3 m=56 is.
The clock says h=12 m=36
